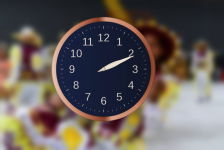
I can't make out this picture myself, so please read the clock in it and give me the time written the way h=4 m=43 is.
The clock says h=2 m=11
